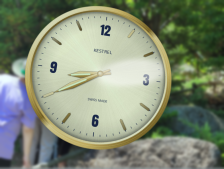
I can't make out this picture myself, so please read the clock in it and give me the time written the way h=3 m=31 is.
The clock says h=8 m=40
